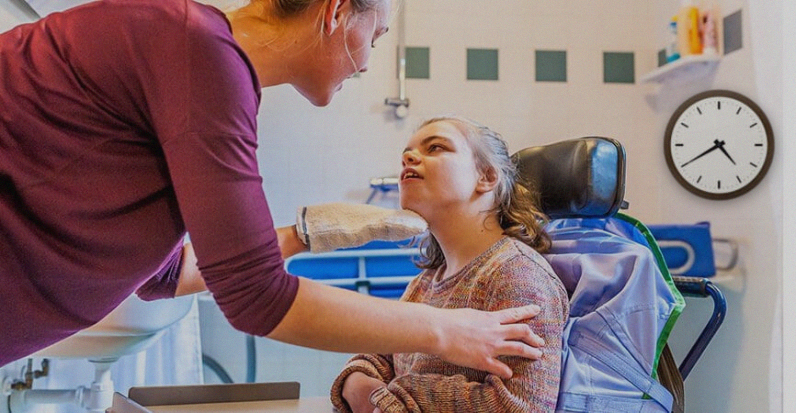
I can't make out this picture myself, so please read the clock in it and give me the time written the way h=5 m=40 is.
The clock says h=4 m=40
